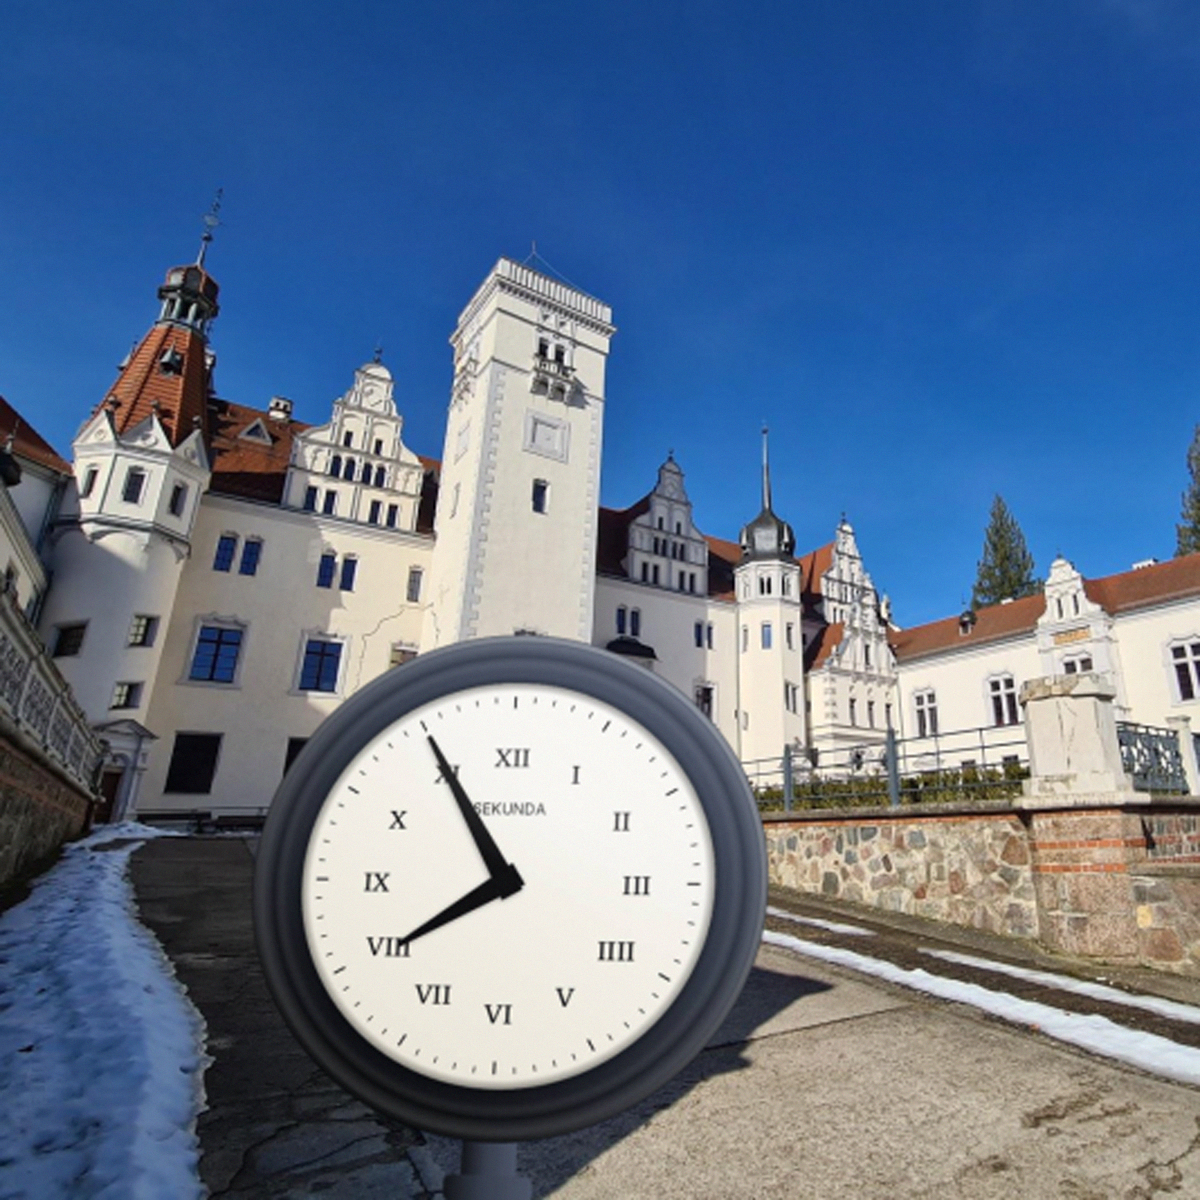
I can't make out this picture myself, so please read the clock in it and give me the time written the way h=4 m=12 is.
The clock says h=7 m=55
